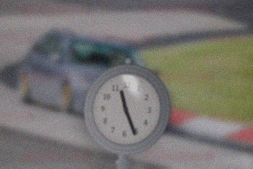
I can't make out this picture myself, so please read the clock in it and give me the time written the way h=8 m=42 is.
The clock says h=11 m=26
